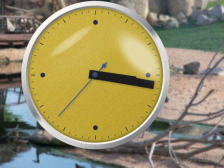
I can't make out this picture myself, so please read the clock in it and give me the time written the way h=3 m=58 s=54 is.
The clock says h=3 m=16 s=37
